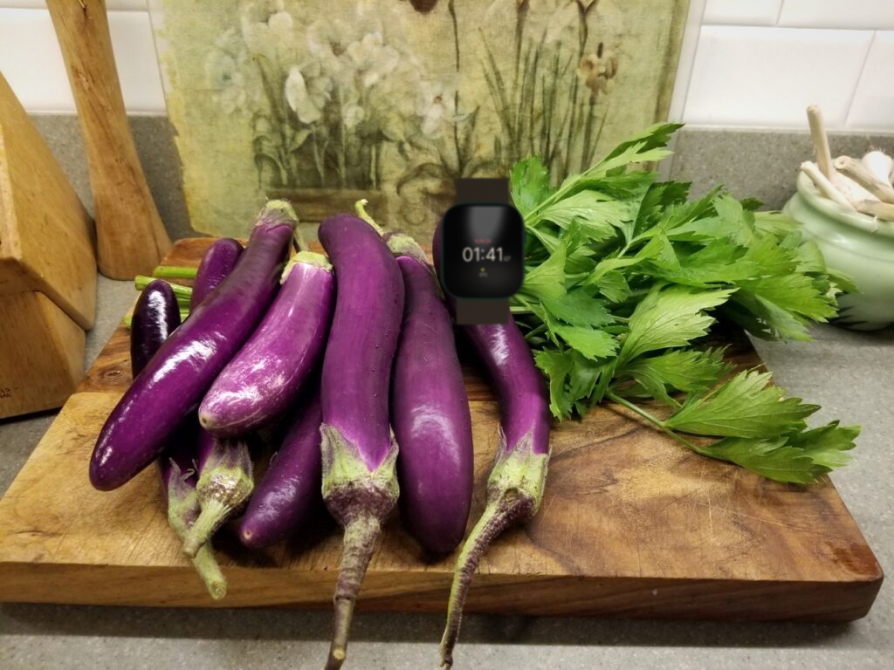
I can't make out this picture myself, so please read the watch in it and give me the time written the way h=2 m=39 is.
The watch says h=1 m=41
